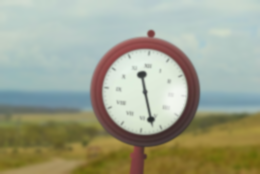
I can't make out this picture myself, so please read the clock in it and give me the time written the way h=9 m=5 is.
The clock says h=11 m=27
